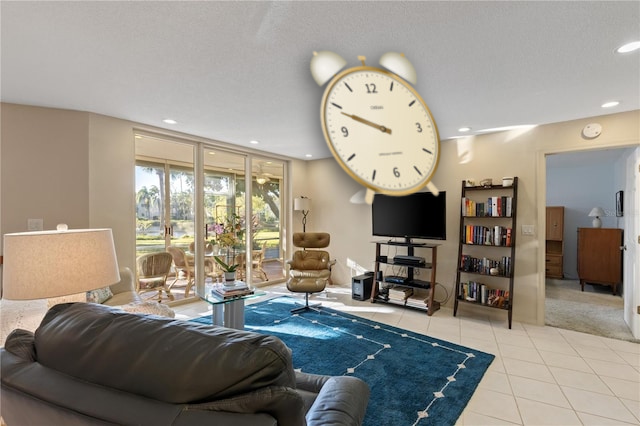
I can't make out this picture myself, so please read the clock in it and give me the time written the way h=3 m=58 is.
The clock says h=9 m=49
